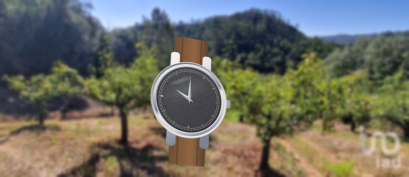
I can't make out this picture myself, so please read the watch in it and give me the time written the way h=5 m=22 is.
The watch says h=10 m=0
